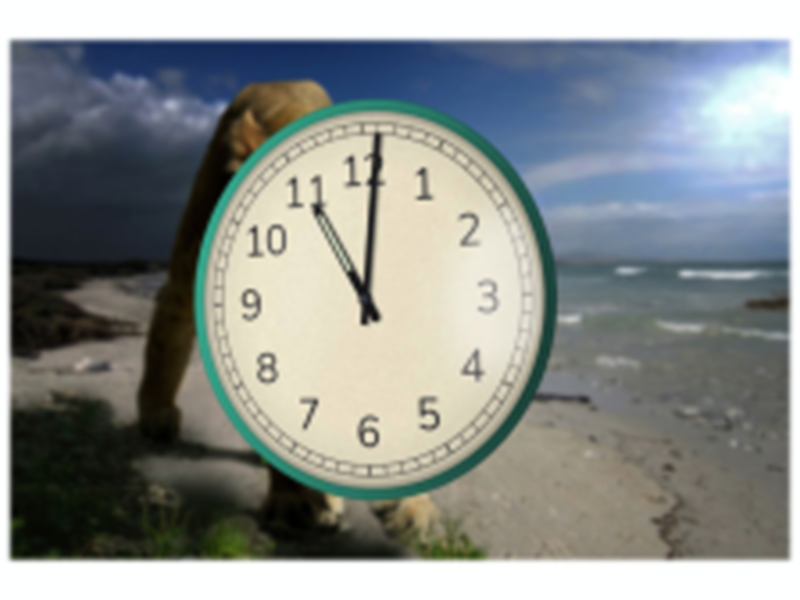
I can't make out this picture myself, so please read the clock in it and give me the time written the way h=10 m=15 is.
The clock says h=11 m=1
